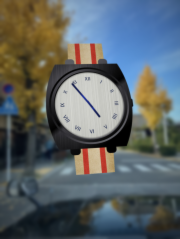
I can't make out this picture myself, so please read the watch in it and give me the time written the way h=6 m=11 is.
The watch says h=4 m=54
